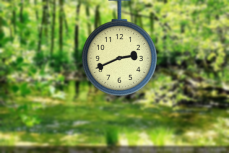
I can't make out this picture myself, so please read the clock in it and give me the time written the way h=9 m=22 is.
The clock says h=2 m=41
